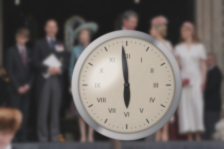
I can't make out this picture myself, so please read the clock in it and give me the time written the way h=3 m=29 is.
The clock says h=5 m=59
